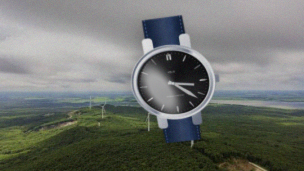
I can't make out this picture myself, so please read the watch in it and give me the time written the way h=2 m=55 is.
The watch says h=3 m=22
